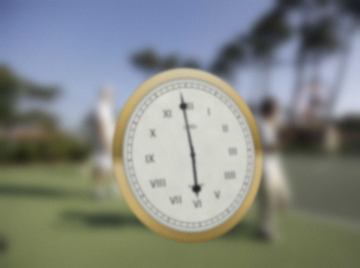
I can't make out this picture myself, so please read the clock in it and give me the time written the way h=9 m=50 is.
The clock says h=5 m=59
